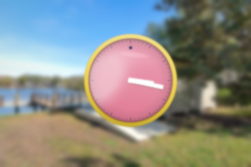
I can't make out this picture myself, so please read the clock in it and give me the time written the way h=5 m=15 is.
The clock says h=3 m=17
